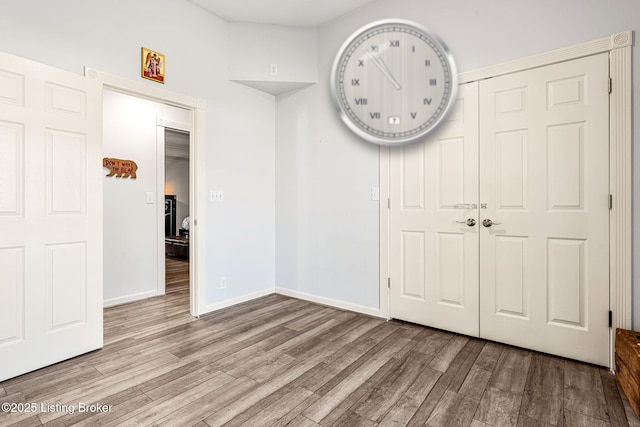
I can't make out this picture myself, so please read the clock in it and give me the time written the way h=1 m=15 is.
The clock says h=10 m=53
